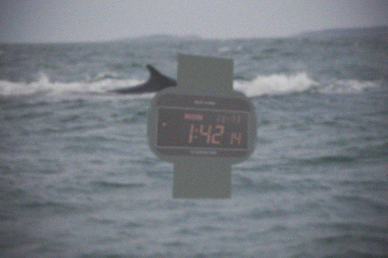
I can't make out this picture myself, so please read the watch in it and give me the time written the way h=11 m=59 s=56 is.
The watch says h=1 m=42 s=14
